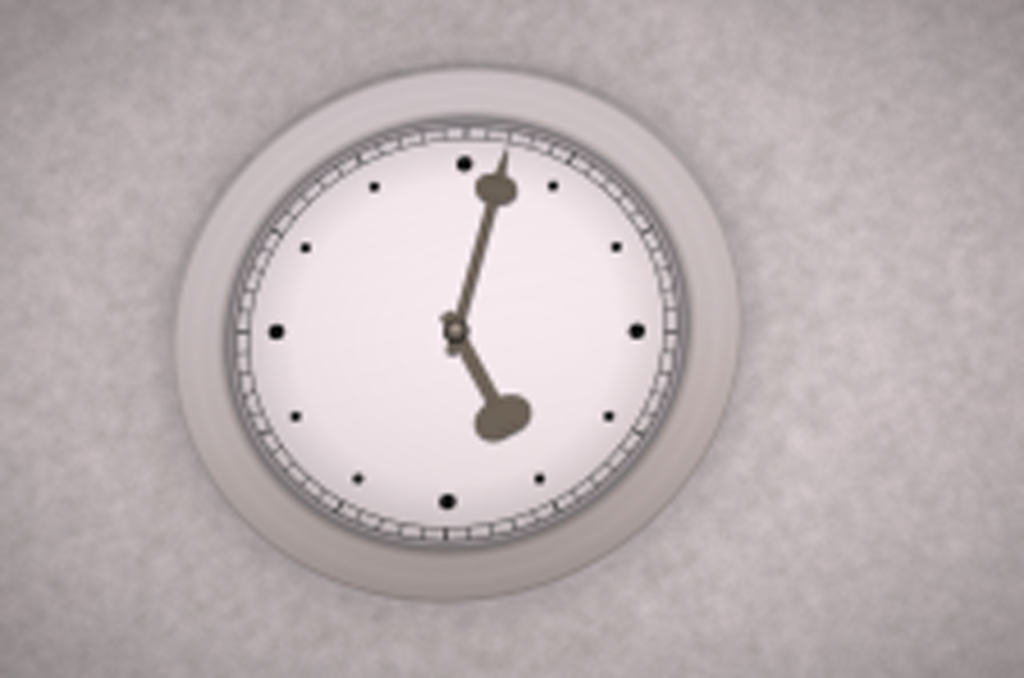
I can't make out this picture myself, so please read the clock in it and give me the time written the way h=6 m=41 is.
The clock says h=5 m=2
